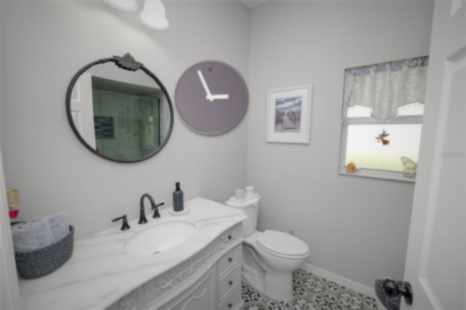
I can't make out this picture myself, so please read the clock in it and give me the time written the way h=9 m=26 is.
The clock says h=2 m=56
